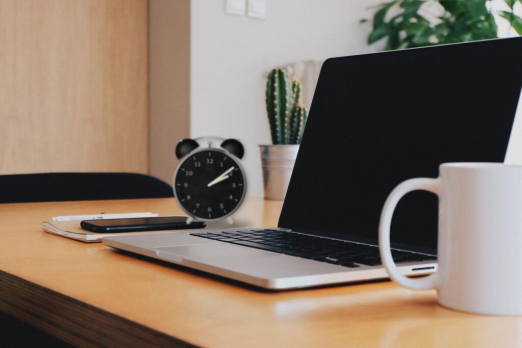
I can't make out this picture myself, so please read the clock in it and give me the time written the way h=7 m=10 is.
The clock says h=2 m=9
